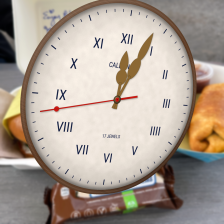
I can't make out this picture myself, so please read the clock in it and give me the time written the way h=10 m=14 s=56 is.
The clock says h=12 m=3 s=43
